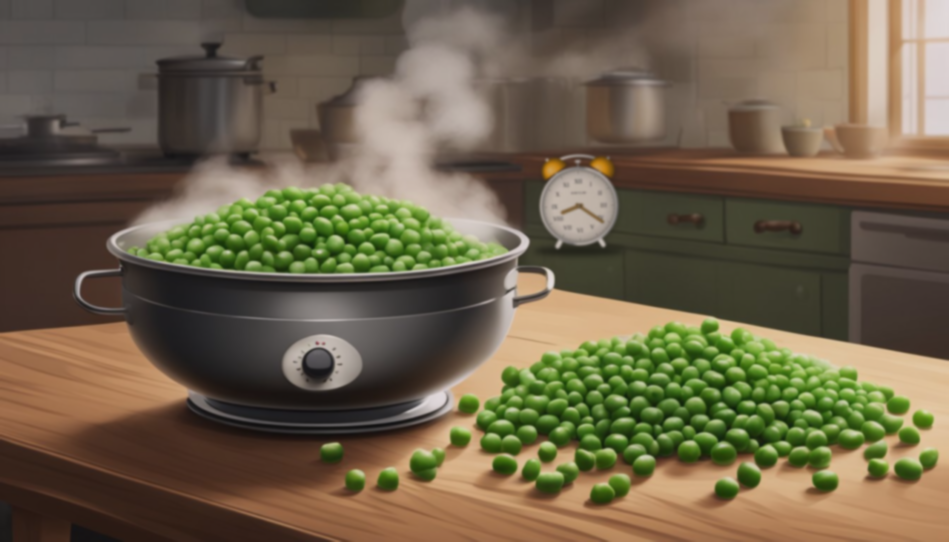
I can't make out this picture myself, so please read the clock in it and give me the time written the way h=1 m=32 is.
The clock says h=8 m=21
